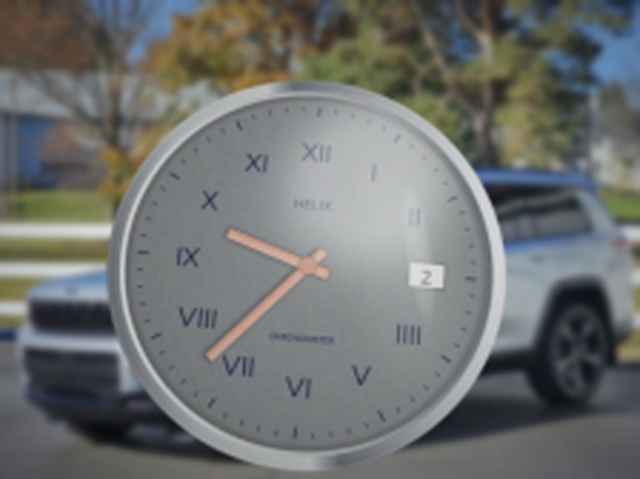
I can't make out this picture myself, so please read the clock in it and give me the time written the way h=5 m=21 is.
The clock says h=9 m=37
